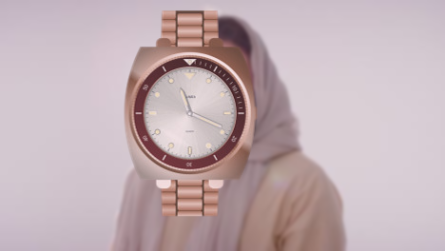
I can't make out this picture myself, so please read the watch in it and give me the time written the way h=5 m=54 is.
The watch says h=11 m=19
